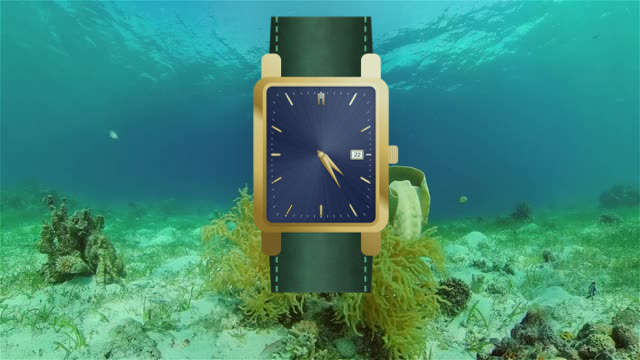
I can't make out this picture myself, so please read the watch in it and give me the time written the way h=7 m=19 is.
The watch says h=4 m=25
